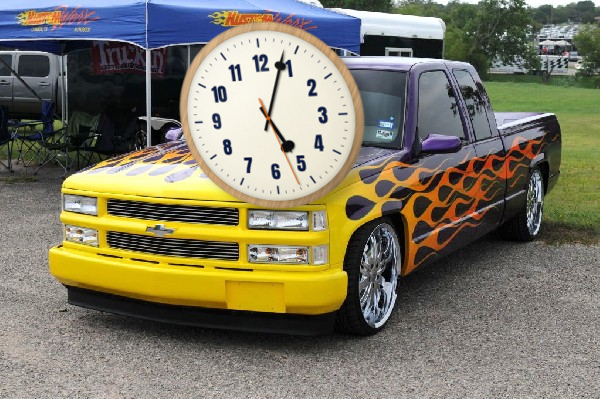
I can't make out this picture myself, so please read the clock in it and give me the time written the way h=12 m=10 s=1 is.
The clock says h=5 m=3 s=27
